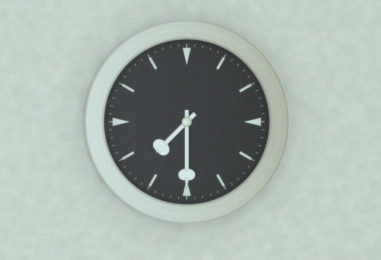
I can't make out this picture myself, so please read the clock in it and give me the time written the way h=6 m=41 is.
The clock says h=7 m=30
